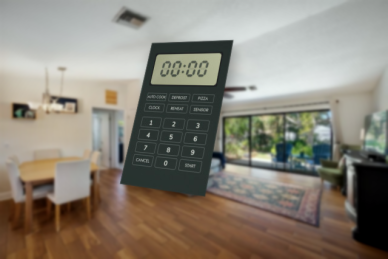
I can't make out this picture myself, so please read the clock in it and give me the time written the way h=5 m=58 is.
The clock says h=0 m=0
